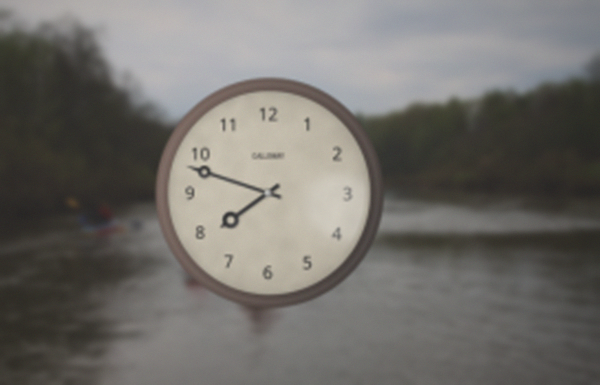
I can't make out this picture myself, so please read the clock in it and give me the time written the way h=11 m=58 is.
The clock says h=7 m=48
